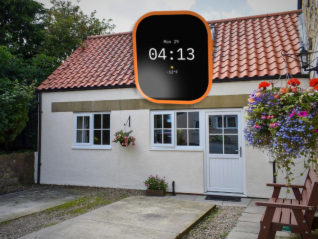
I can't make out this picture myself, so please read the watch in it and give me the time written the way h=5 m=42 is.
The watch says h=4 m=13
